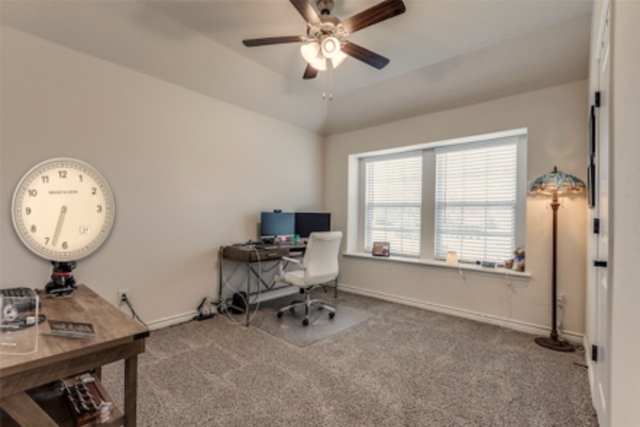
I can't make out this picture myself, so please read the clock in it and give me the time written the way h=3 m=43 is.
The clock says h=6 m=33
